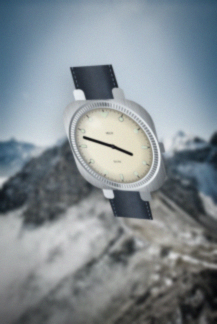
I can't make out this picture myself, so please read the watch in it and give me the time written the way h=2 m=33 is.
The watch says h=3 m=48
